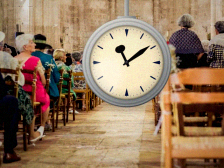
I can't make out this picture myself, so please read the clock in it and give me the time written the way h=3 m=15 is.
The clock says h=11 m=9
